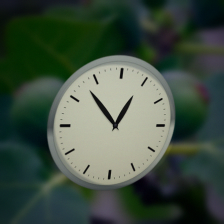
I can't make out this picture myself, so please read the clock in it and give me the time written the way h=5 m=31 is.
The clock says h=12 m=53
